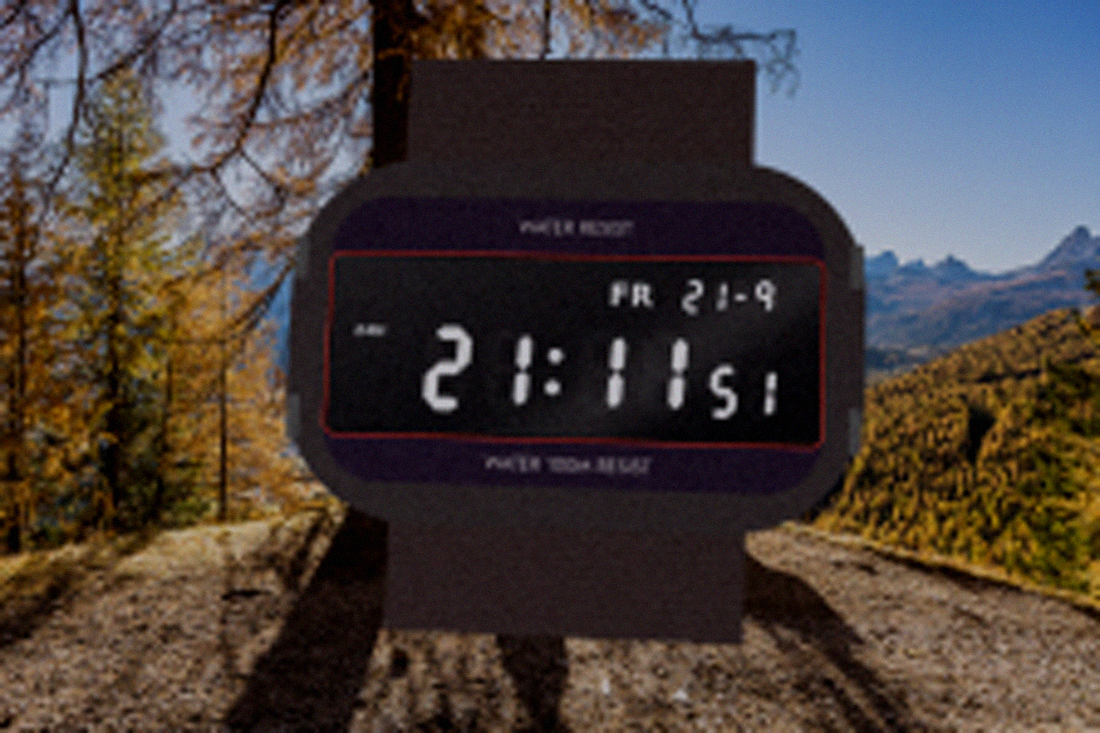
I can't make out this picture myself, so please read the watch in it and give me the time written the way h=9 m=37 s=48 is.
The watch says h=21 m=11 s=51
